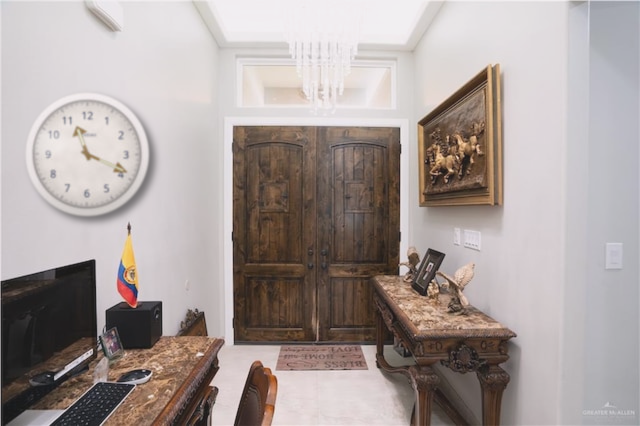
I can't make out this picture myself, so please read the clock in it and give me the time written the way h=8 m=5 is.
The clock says h=11 m=19
